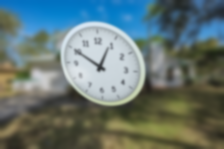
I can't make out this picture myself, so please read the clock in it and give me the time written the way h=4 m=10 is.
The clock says h=12 m=50
